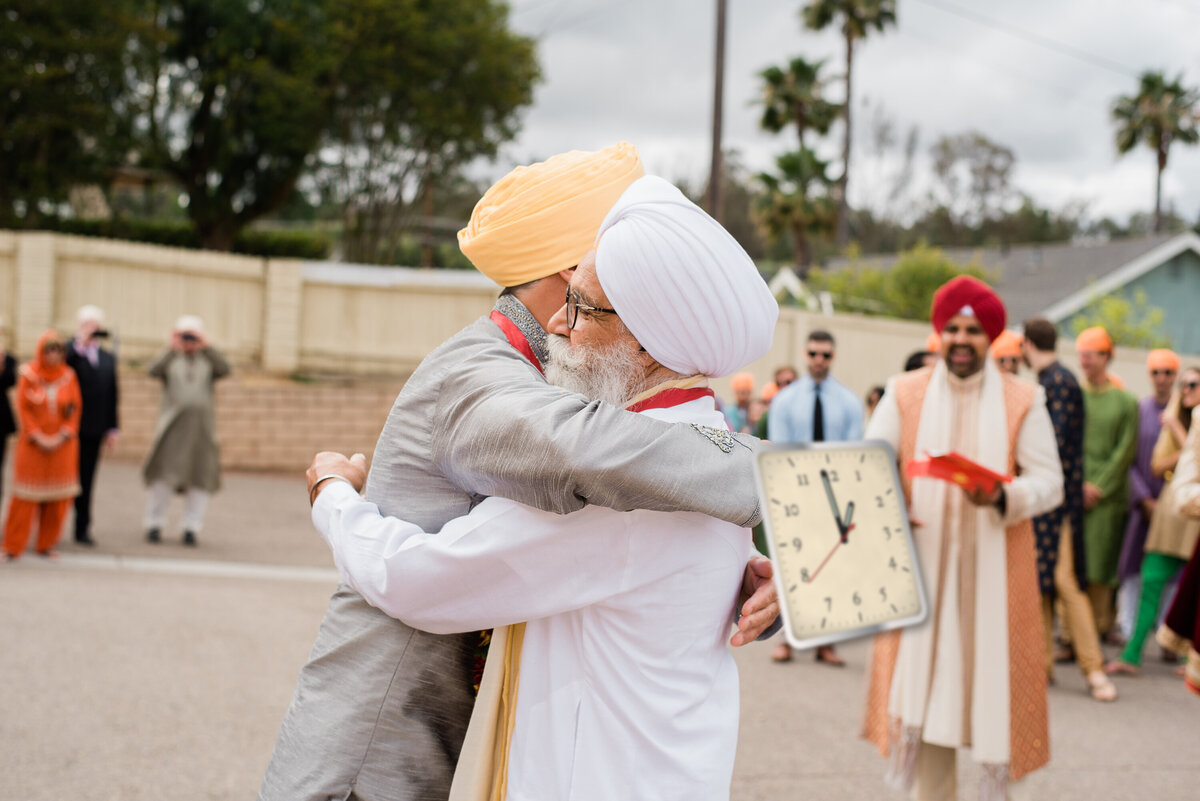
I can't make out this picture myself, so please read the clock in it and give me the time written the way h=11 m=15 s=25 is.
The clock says h=12 m=58 s=39
